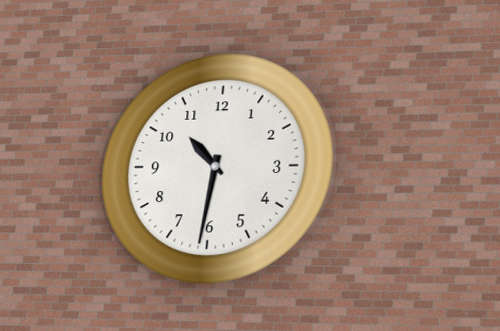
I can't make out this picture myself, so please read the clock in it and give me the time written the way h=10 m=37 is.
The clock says h=10 m=31
